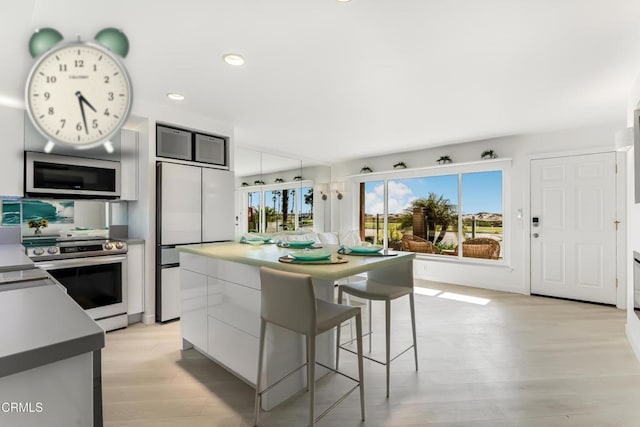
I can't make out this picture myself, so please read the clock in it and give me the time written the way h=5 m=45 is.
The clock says h=4 m=28
